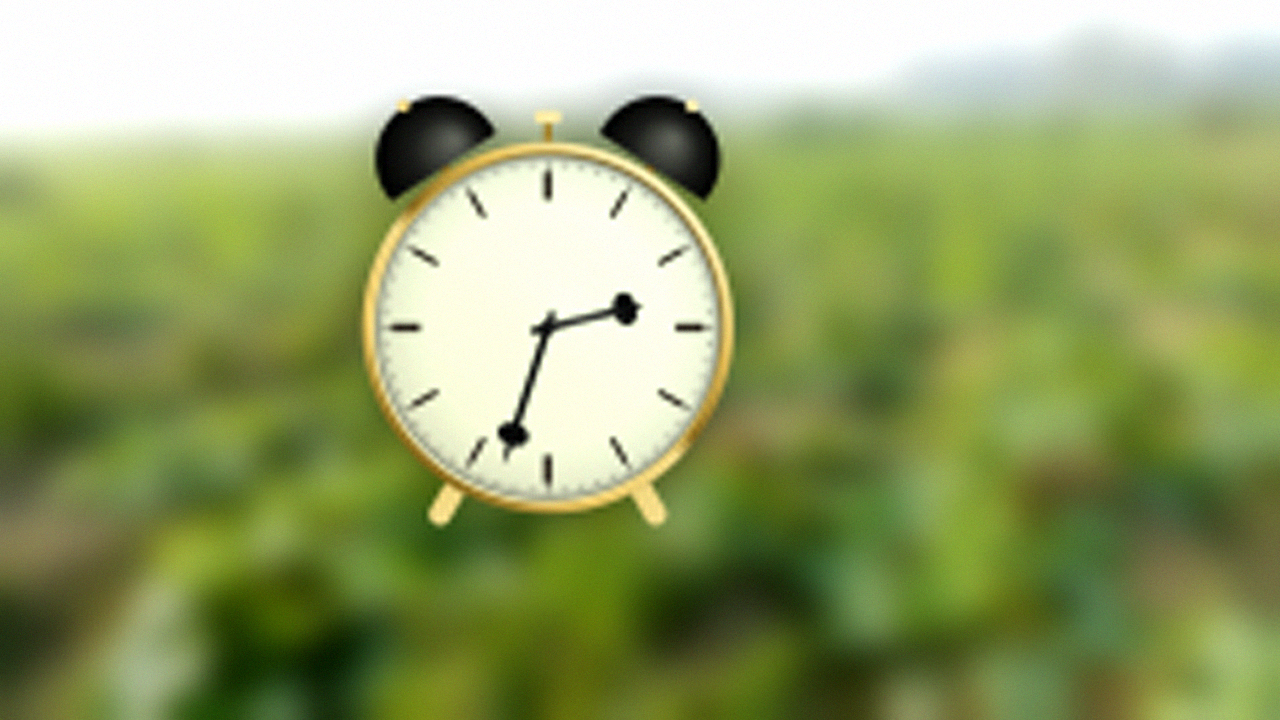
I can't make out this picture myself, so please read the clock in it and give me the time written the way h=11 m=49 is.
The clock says h=2 m=33
